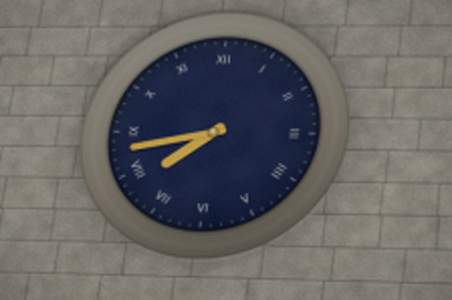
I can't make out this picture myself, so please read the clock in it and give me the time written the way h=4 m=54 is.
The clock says h=7 m=43
